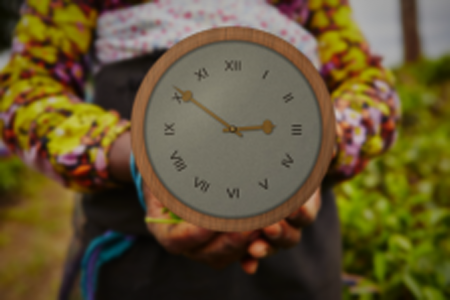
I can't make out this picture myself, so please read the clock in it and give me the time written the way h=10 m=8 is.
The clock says h=2 m=51
